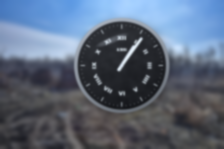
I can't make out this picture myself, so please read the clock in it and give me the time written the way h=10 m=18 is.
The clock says h=1 m=6
